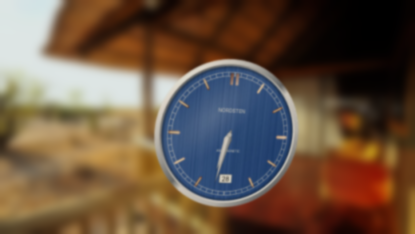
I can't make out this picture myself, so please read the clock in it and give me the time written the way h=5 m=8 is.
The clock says h=6 m=32
